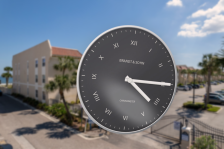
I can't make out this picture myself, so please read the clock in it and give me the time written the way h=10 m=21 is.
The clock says h=4 m=15
